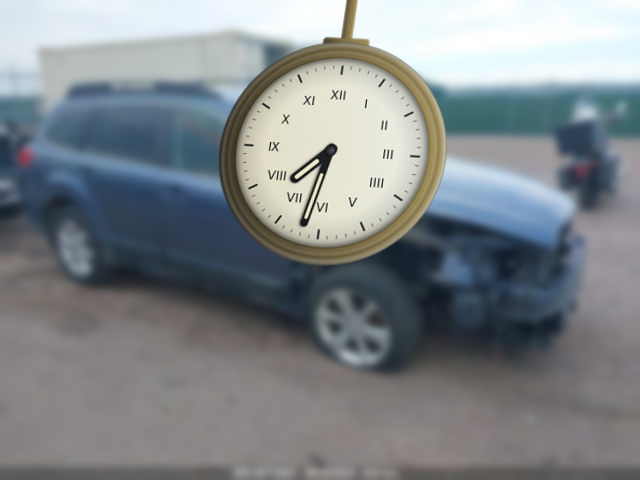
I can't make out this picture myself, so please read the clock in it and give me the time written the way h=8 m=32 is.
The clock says h=7 m=32
